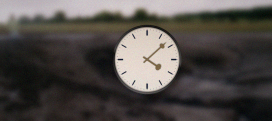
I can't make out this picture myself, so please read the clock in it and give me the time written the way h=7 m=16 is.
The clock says h=4 m=8
